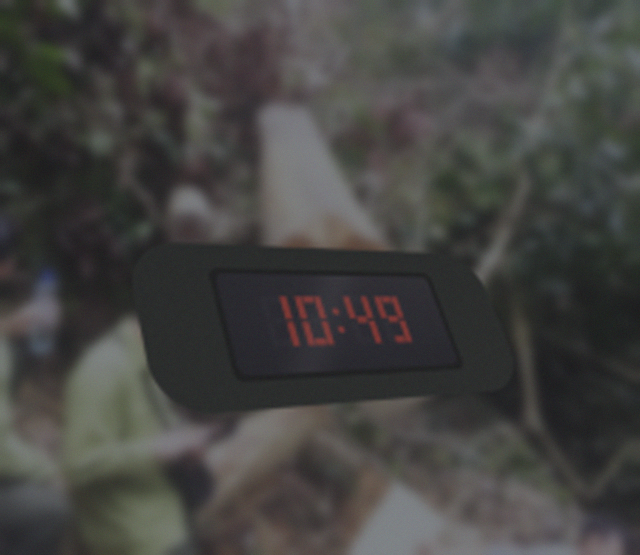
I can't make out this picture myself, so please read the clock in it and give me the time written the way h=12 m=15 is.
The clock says h=10 m=49
